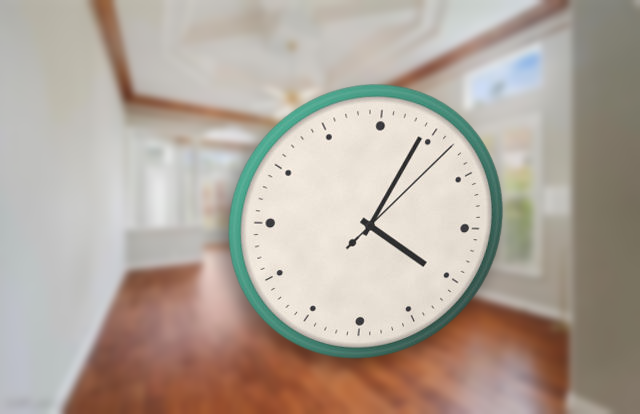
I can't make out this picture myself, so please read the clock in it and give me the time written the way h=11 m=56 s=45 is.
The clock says h=4 m=4 s=7
